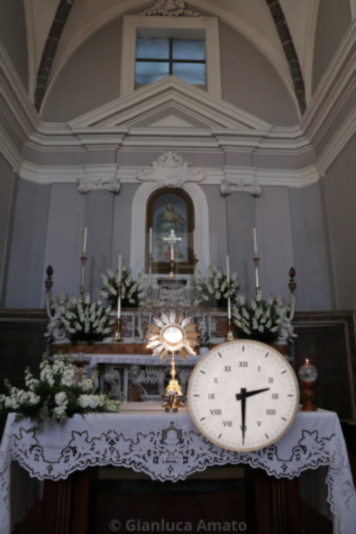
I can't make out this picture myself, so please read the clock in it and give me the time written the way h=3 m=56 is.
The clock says h=2 m=30
